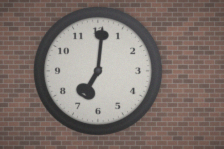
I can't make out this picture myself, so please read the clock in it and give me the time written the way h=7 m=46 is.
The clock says h=7 m=1
